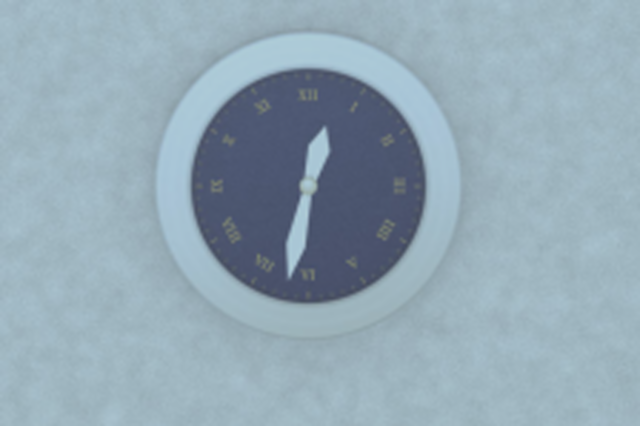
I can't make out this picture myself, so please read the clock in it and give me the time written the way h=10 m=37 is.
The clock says h=12 m=32
